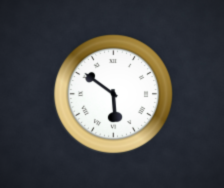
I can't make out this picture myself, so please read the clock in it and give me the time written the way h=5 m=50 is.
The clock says h=5 m=51
